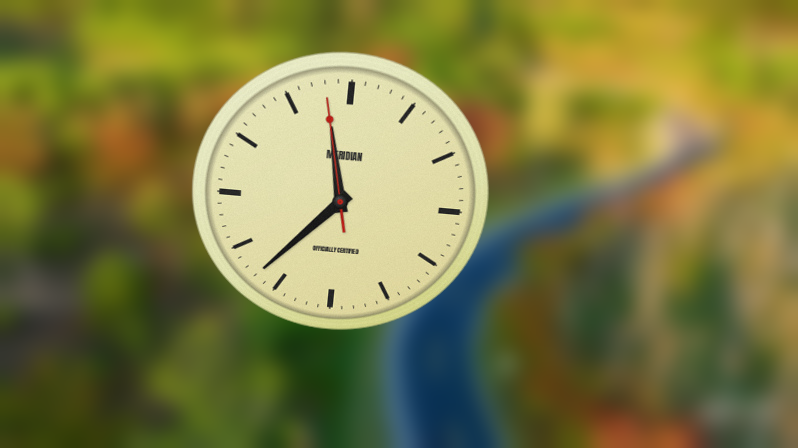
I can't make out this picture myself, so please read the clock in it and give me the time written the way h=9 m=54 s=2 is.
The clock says h=11 m=36 s=58
